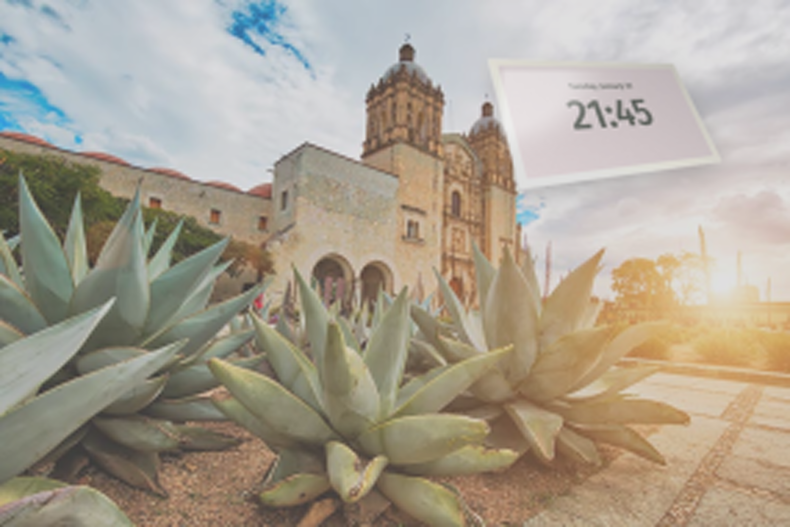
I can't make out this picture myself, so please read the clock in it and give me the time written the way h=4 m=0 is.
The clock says h=21 m=45
